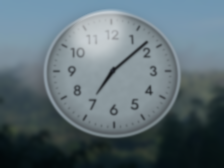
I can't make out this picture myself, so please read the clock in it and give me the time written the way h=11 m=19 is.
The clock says h=7 m=8
